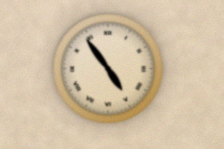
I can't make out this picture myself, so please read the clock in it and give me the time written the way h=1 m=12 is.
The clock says h=4 m=54
